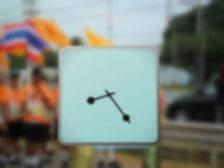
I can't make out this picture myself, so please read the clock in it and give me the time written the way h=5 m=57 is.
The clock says h=8 m=24
